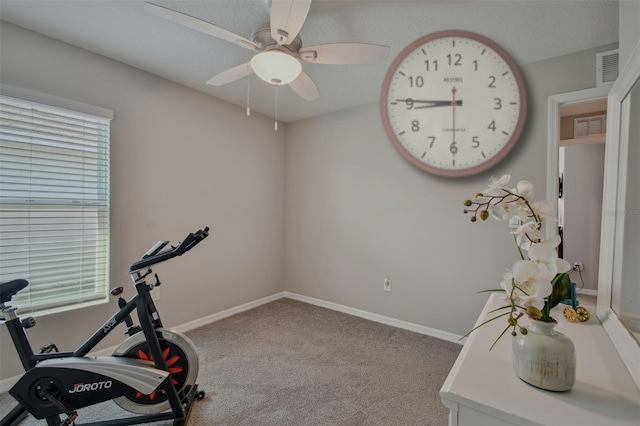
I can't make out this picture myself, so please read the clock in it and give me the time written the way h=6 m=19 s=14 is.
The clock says h=8 m=45 s=30
